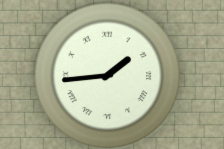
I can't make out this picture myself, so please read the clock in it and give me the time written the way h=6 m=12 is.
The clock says h=1 m=44
